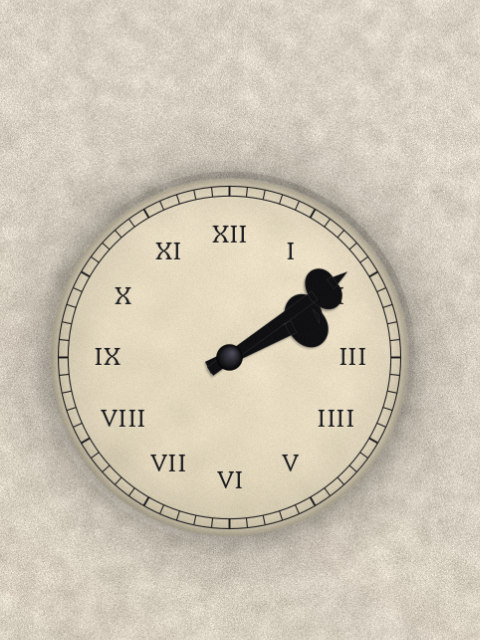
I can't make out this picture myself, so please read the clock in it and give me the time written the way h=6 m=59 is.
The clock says h=2 m=9
